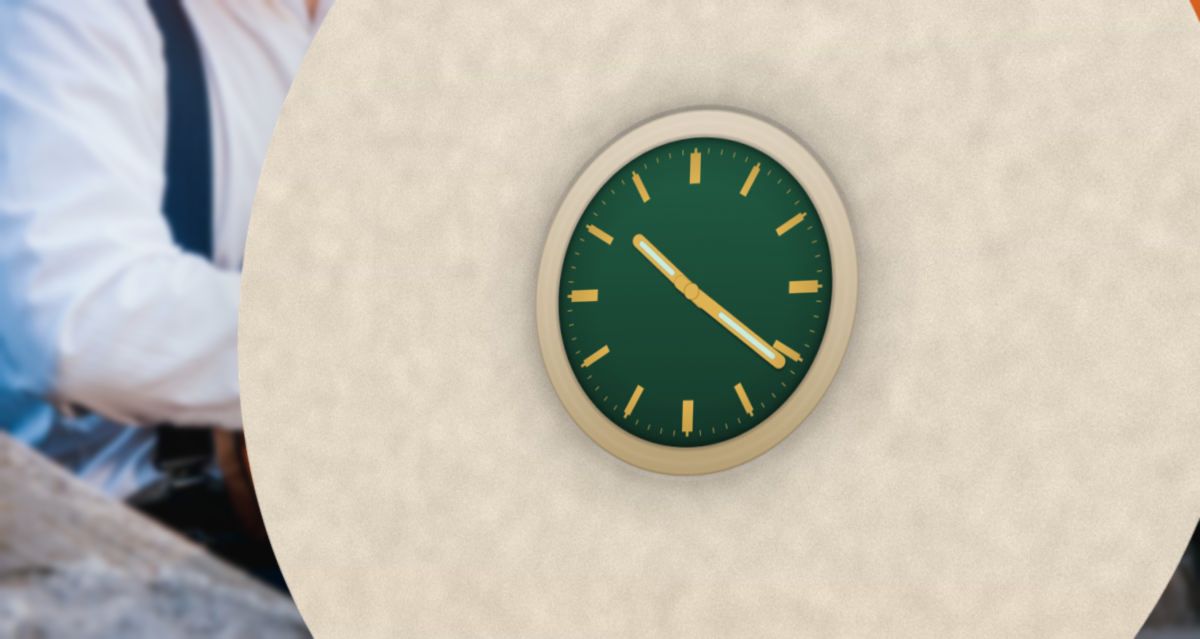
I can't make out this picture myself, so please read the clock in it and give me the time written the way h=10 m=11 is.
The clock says h=10 m=21
